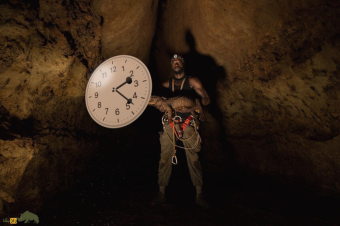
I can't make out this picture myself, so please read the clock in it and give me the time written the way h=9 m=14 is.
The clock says h=2 m=23
